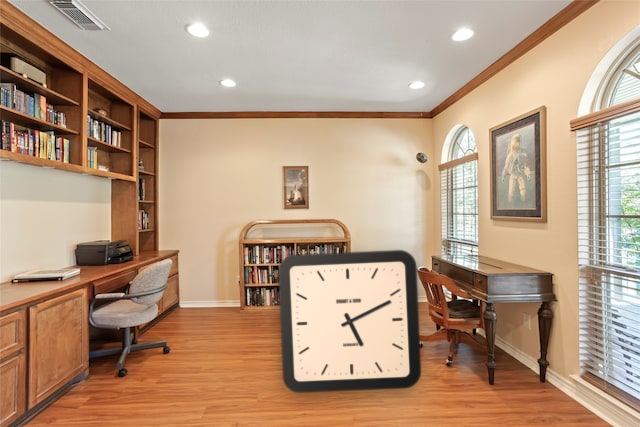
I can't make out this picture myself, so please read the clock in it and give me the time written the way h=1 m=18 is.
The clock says h=5 m=11
